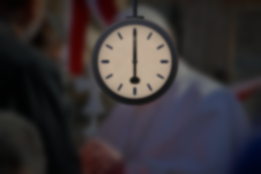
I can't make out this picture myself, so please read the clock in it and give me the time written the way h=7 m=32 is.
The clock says h=6 m=0
